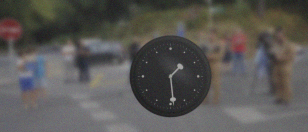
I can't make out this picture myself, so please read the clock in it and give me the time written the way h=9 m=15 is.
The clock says h=1 m=29
